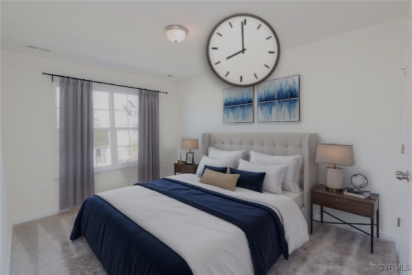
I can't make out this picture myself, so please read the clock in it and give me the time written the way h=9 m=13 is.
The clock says h=7 m=59
